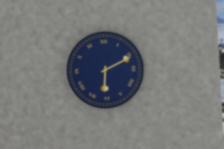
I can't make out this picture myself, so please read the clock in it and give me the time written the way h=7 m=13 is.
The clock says h=6 m=11
